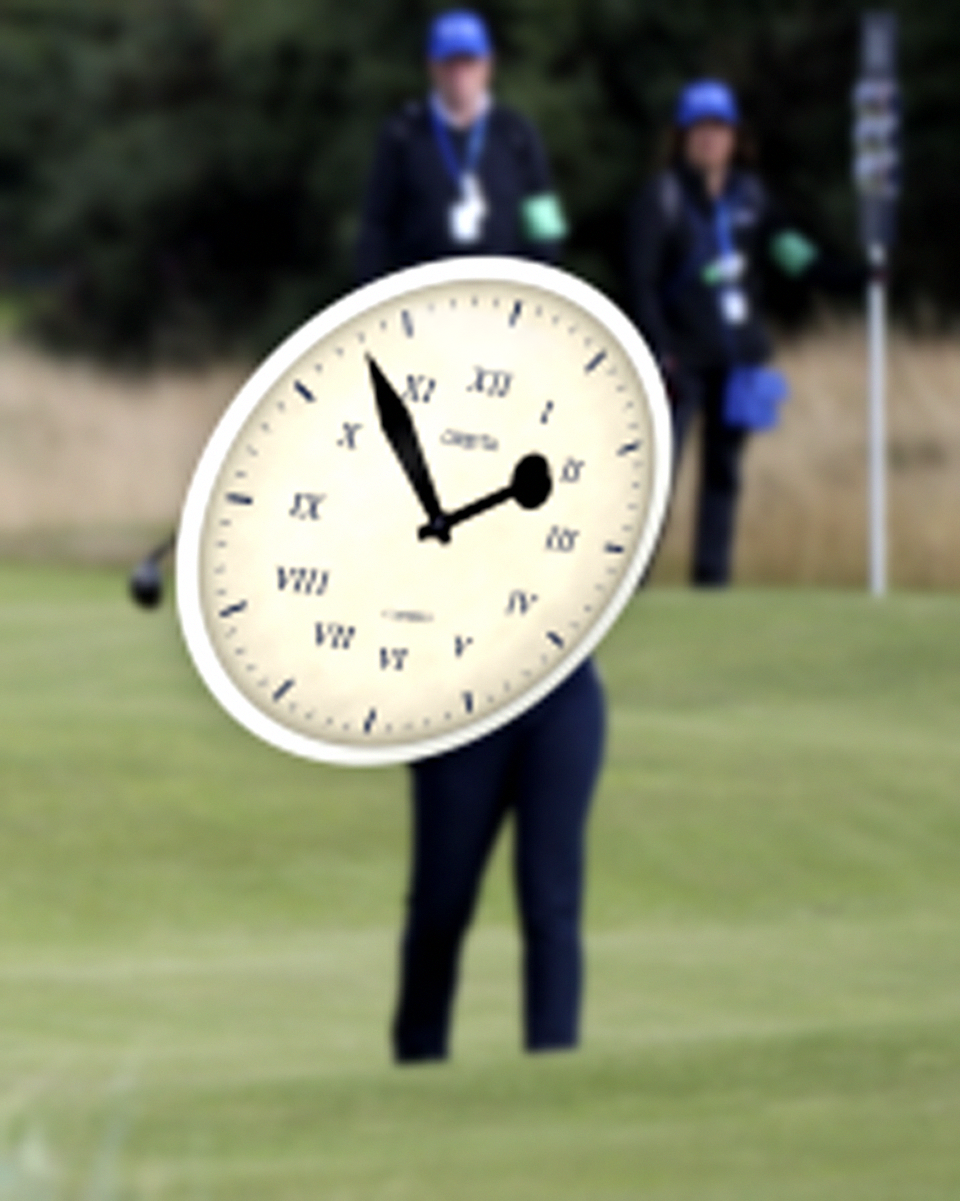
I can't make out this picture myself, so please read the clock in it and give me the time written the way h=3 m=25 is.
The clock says h=1 m=53
